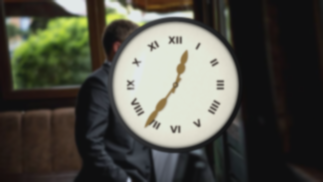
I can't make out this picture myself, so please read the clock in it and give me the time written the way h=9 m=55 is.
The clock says h=12 m=36
